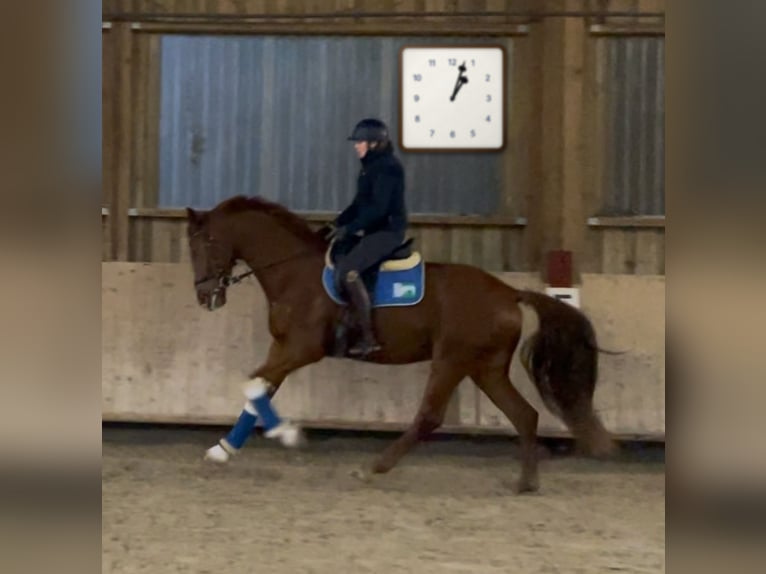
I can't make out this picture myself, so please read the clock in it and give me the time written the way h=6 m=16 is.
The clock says h=1 m=3
